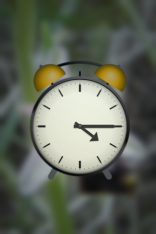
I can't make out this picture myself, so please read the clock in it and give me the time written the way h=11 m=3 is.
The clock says h=4 m=15
